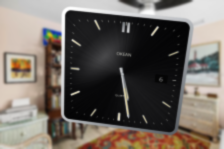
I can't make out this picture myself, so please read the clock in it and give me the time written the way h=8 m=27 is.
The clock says h=5 m=28
